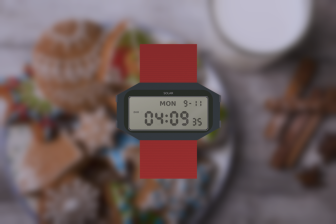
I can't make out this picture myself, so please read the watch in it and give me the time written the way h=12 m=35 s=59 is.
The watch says h=4 m=9 s=35
